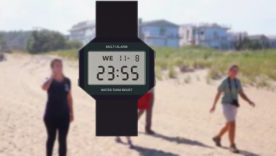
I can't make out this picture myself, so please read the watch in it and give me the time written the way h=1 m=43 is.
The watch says h=23 m=55
